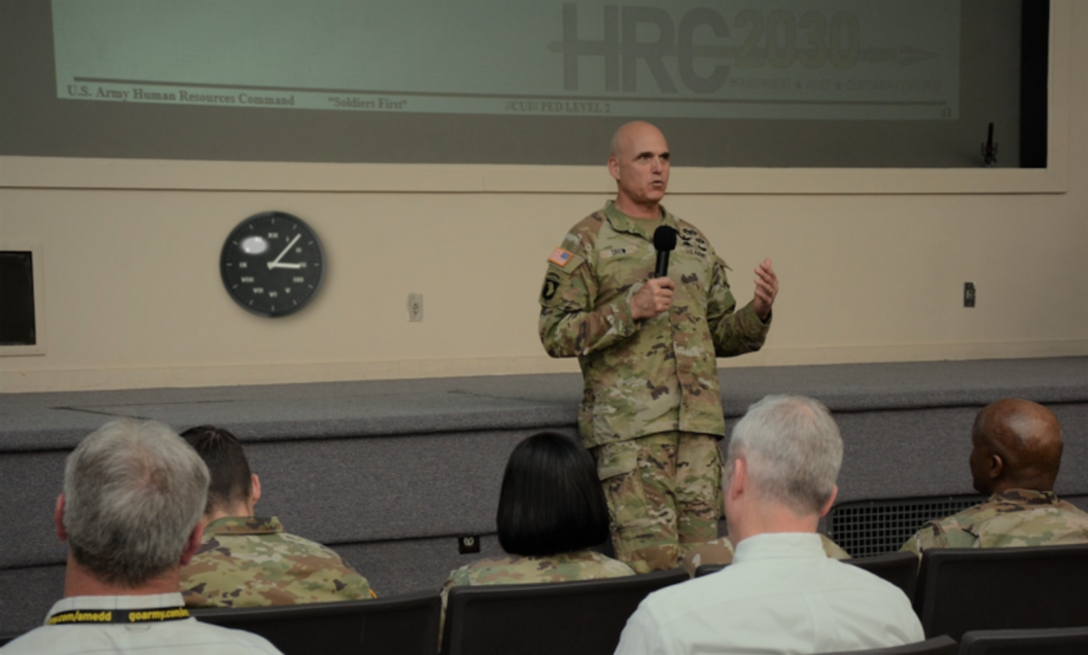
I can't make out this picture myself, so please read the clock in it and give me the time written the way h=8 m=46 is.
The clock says h=3 m=7
